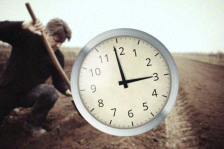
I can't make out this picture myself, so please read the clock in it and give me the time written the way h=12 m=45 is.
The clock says h=2 m=59
